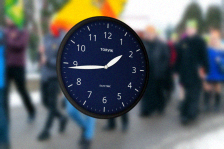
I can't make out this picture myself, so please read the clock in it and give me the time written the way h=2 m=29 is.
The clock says h=1 m=44
